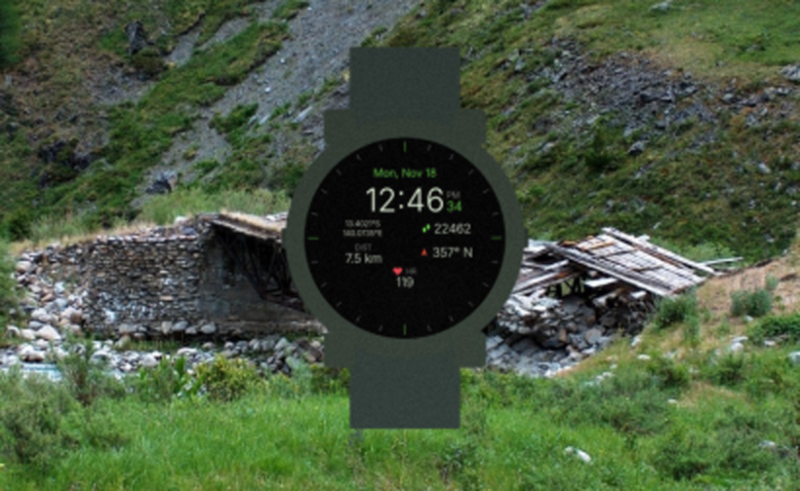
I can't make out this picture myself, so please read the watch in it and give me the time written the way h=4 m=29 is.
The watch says h=12 m=46
